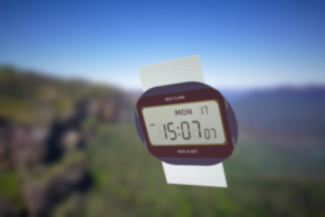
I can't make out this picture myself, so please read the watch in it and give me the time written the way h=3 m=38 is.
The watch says h=15 m=7
